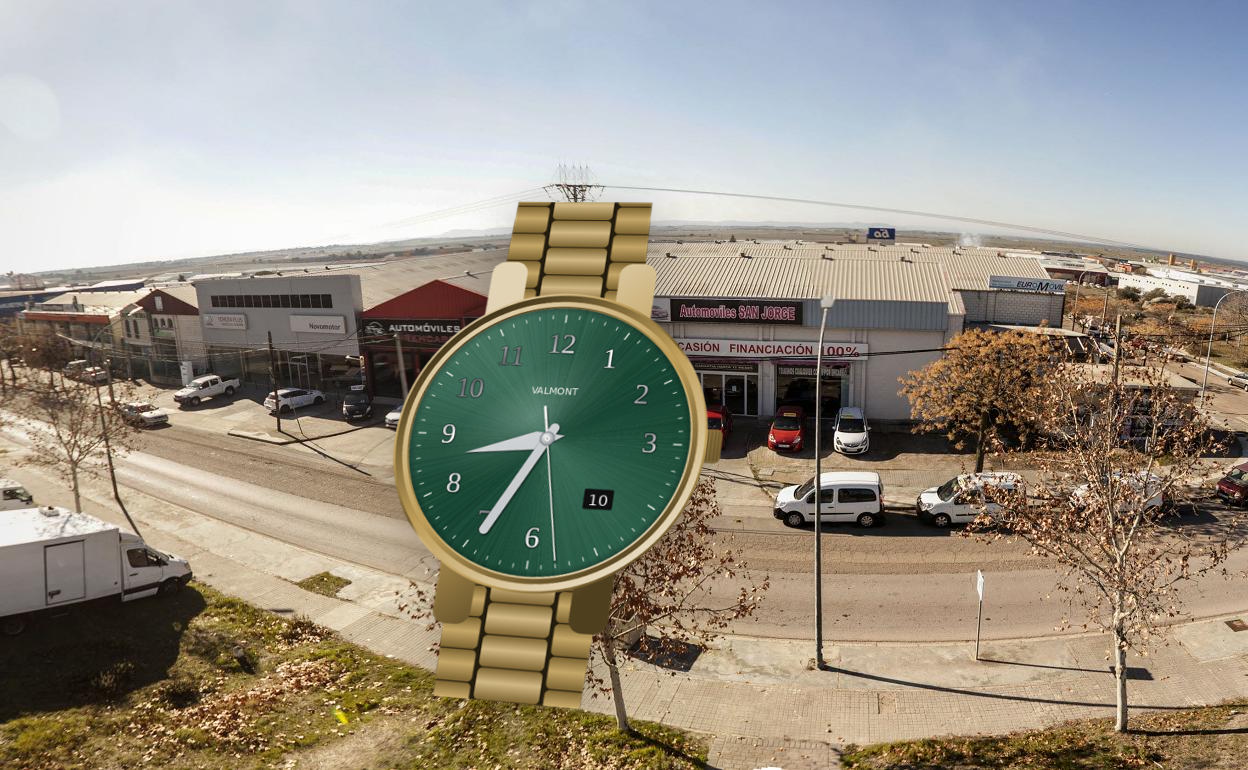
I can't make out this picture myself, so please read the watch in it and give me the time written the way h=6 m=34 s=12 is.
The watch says h=8 m=34 s=28
